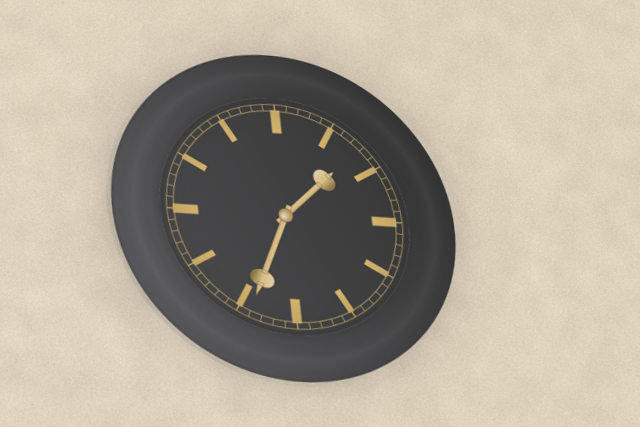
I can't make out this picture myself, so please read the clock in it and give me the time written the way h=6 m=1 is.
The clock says h=1 m=34
